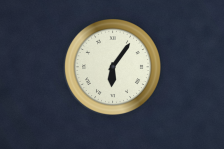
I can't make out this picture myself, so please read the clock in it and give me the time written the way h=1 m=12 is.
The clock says h=6 m=6
